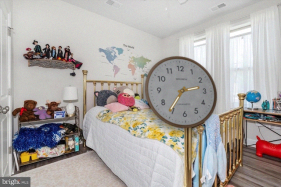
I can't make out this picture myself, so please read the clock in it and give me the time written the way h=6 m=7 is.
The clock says h=2 m=36
